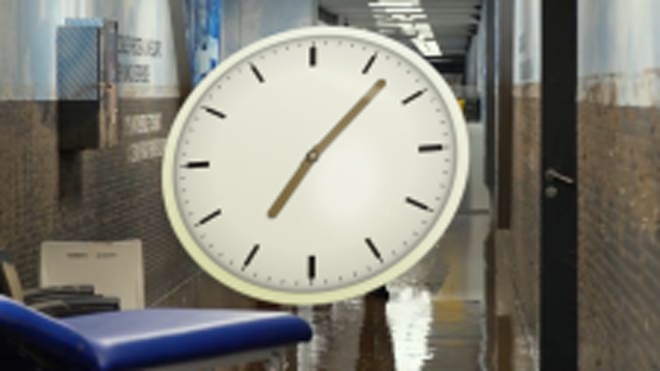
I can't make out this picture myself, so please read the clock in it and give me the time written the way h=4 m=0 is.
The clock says h=7 m=7
